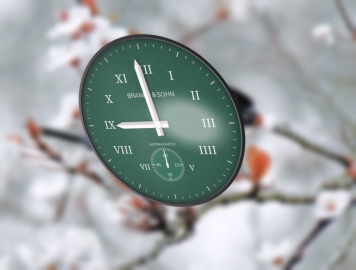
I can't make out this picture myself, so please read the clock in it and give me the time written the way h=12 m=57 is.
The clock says h=8 m=59
